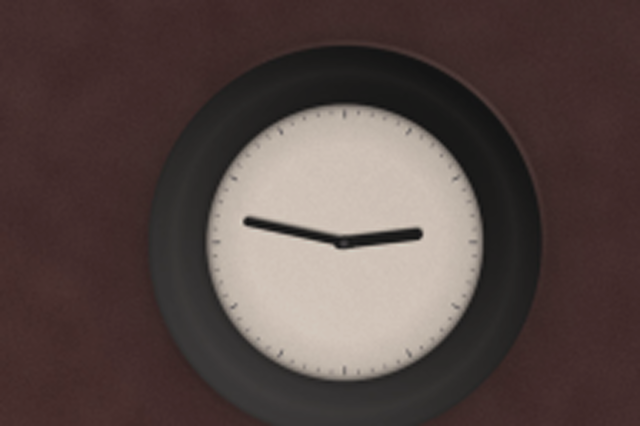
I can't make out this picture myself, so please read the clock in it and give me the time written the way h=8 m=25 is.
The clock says h=2 m=47
